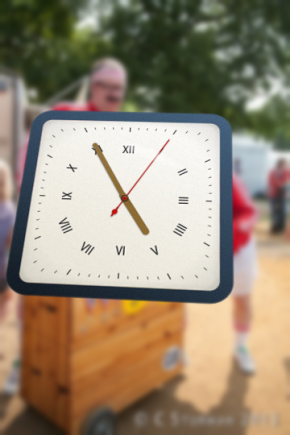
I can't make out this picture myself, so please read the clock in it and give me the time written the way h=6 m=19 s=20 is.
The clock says h=4 m=55 s=5
